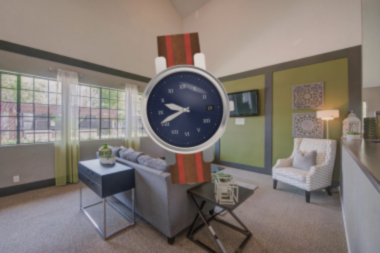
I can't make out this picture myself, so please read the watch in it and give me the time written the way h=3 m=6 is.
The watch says h=9 m=41
